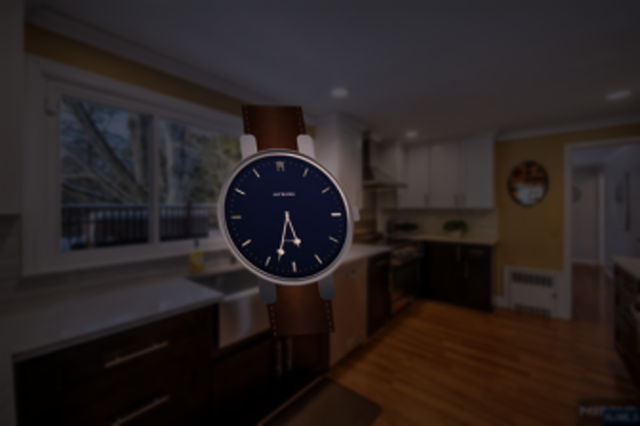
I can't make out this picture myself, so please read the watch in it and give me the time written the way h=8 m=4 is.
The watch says h=5 m=33
